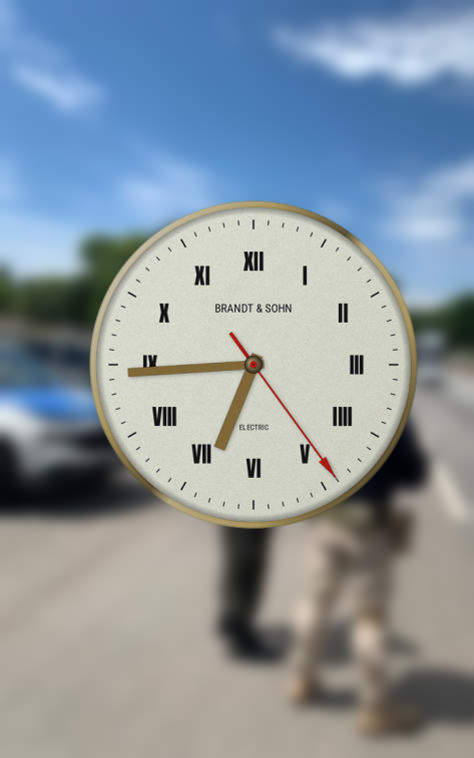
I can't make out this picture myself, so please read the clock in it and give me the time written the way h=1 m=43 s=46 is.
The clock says h=6 m=44 s=24
